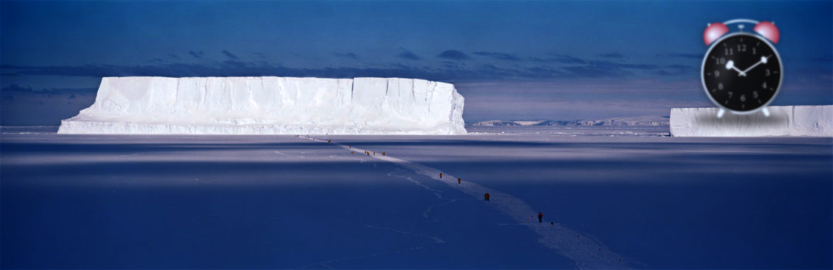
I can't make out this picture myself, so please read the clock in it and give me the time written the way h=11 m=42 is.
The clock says h=10 m=10
